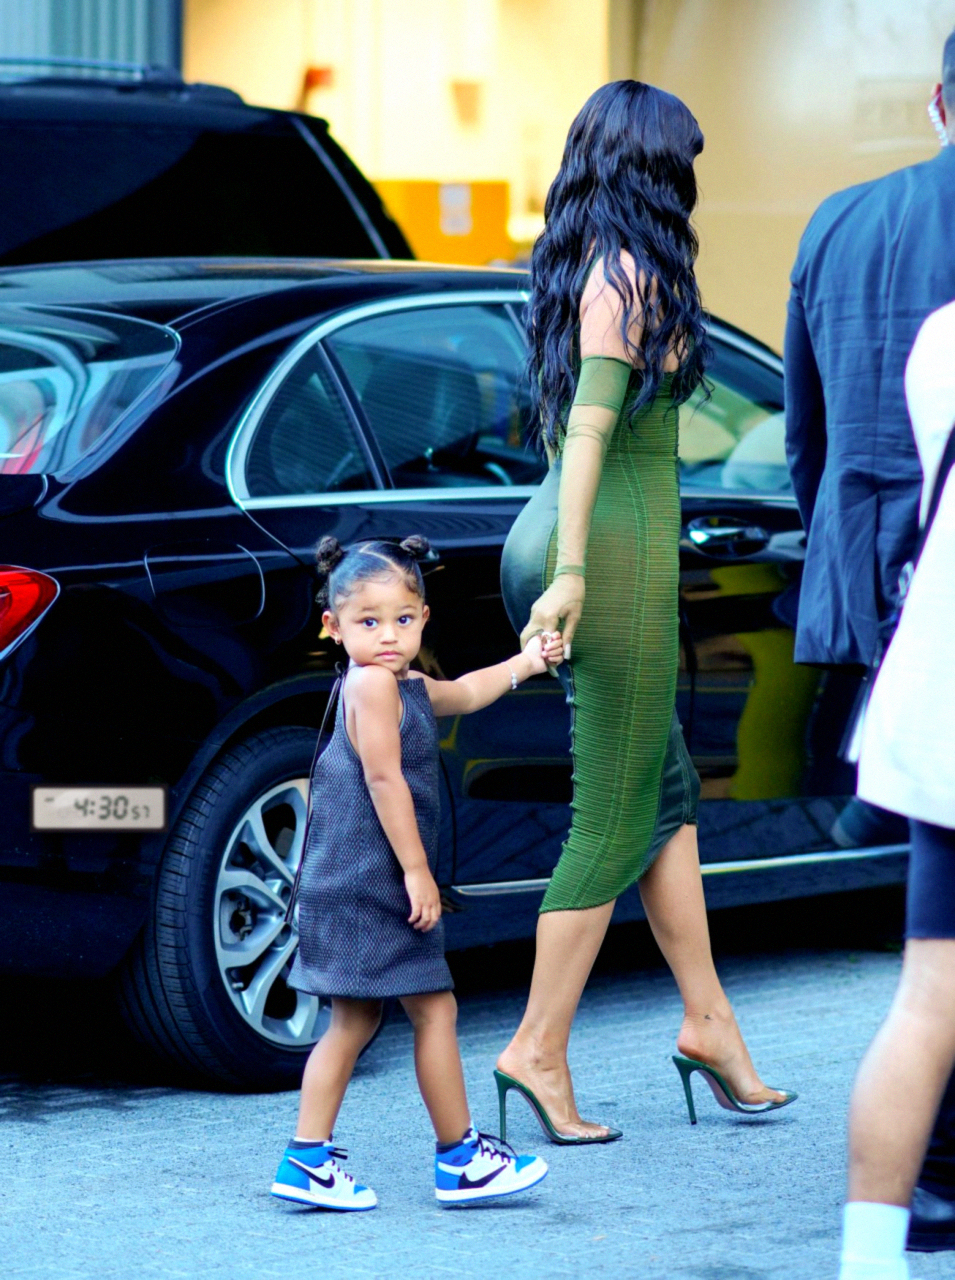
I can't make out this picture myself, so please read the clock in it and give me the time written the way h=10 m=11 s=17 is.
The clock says h=4 m=30 s=57
